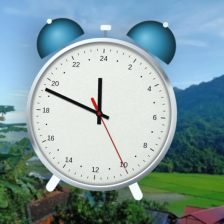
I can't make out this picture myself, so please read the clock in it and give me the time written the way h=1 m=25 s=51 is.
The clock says h=23 m=48 s=25
